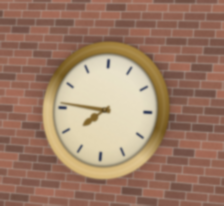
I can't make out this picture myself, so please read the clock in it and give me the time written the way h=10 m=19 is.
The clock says h=7 m=46
